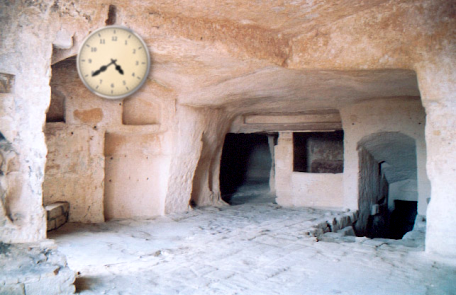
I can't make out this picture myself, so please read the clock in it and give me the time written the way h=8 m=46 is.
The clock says h=4 m=39
